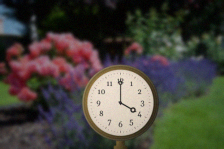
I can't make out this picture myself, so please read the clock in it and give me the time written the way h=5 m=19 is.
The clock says h=4 m=0
